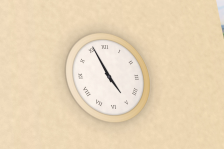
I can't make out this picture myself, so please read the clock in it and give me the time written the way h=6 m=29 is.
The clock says h=4 m=56
